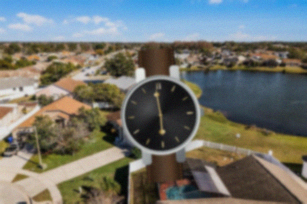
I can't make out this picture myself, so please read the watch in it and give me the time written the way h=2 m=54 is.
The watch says h=5 m=59
